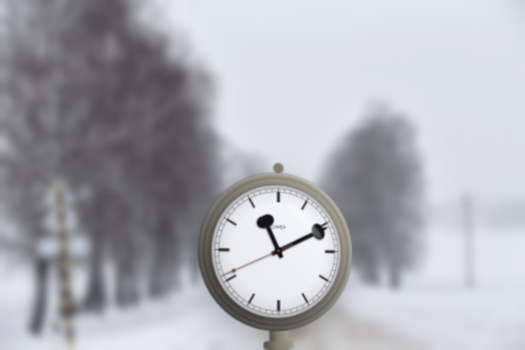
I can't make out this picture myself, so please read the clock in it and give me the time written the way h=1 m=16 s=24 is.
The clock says h=11 m=10 s=41
